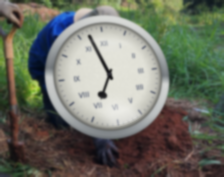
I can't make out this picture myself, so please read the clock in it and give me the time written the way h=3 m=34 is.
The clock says h=6 m=57
